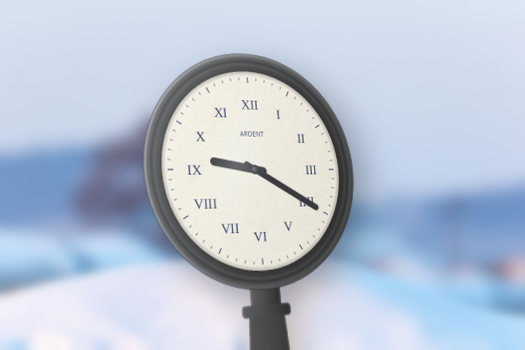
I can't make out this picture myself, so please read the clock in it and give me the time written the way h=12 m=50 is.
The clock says h=9 m=20
